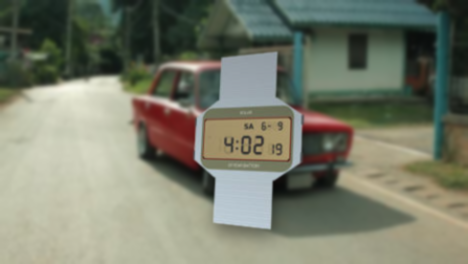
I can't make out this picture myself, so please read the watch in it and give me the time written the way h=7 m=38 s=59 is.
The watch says h=4 m=2 s=19
